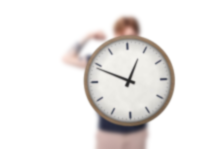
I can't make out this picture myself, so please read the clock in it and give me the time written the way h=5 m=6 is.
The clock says h=12 m=49
